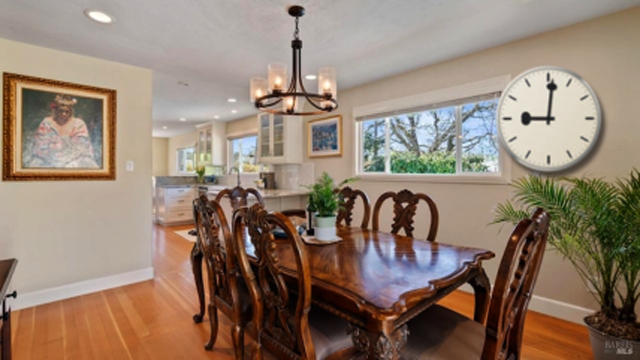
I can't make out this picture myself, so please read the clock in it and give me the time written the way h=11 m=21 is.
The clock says h=9 m=1
